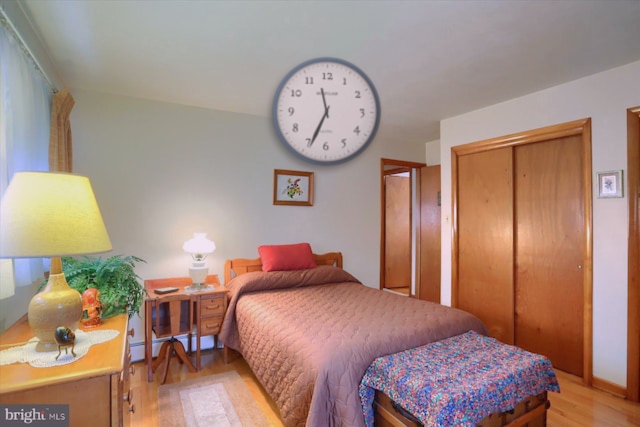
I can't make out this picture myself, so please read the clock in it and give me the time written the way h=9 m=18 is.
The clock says h=11 m=34
